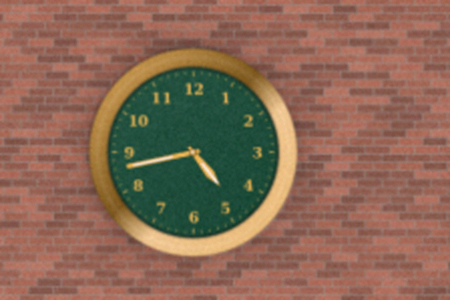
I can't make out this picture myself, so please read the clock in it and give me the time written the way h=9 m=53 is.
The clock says h=4 m=43
